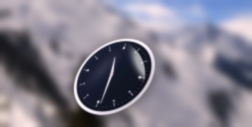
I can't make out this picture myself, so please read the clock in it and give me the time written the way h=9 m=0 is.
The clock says h=11 m=29
